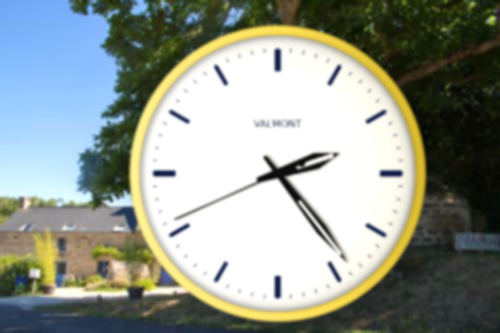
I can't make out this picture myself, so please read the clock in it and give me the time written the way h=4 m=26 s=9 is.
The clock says h=2 m=23 s=41
